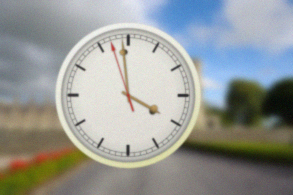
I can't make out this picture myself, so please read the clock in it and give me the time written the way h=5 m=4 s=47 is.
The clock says h=3 m=58 s=57
